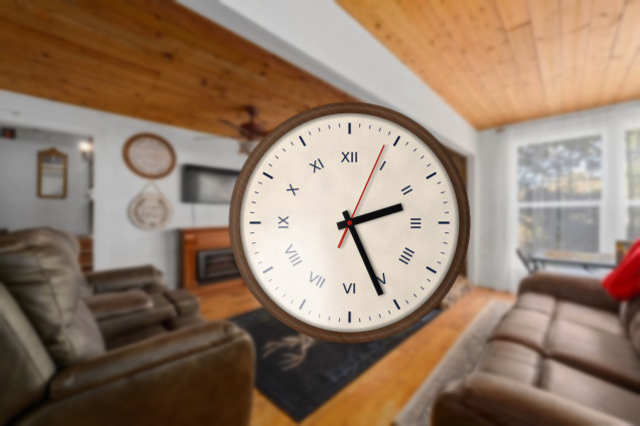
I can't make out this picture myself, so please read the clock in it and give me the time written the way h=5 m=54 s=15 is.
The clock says h=2 m=26 s=4
